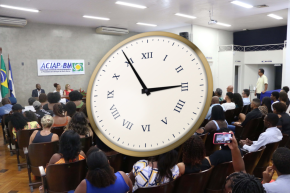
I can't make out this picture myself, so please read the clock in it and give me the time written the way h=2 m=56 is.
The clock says h=2 m=55
